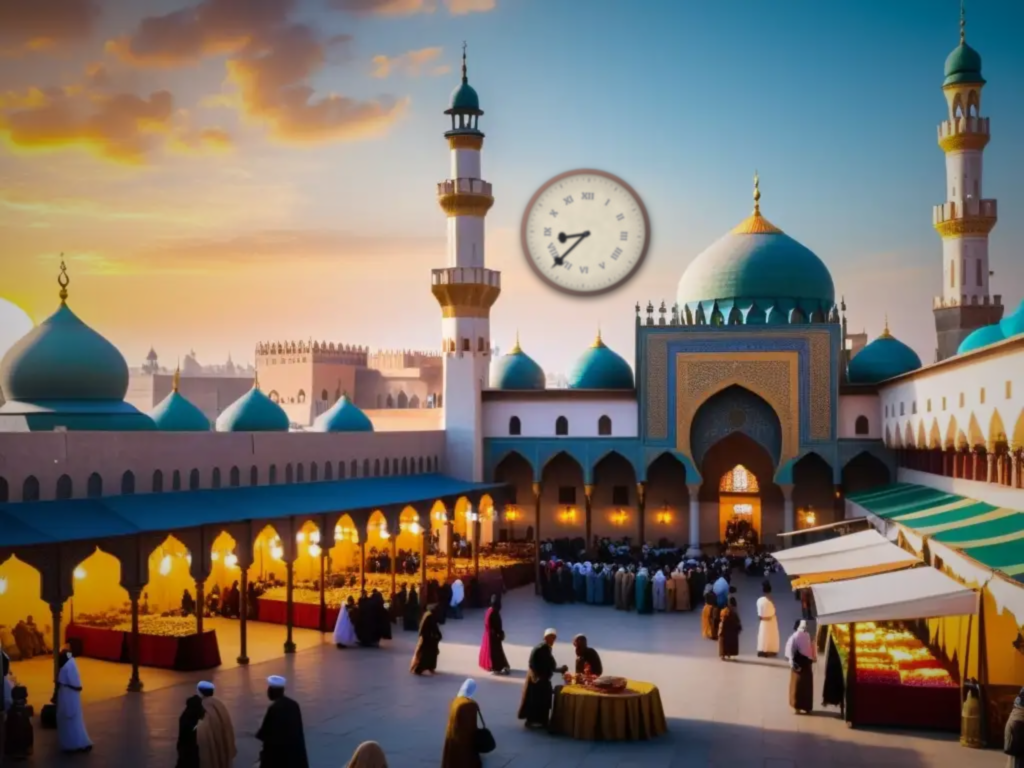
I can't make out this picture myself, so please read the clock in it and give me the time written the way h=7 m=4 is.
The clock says h=8 m=37
